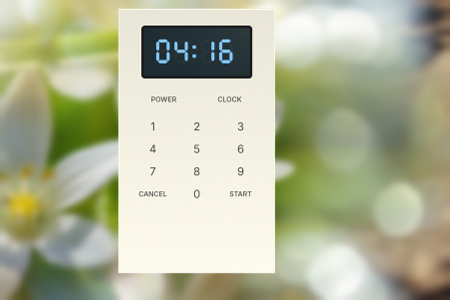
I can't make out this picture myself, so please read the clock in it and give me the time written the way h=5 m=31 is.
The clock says h=4 m=16
